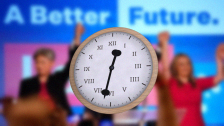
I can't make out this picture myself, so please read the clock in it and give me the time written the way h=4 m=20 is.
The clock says h=12 m=32
